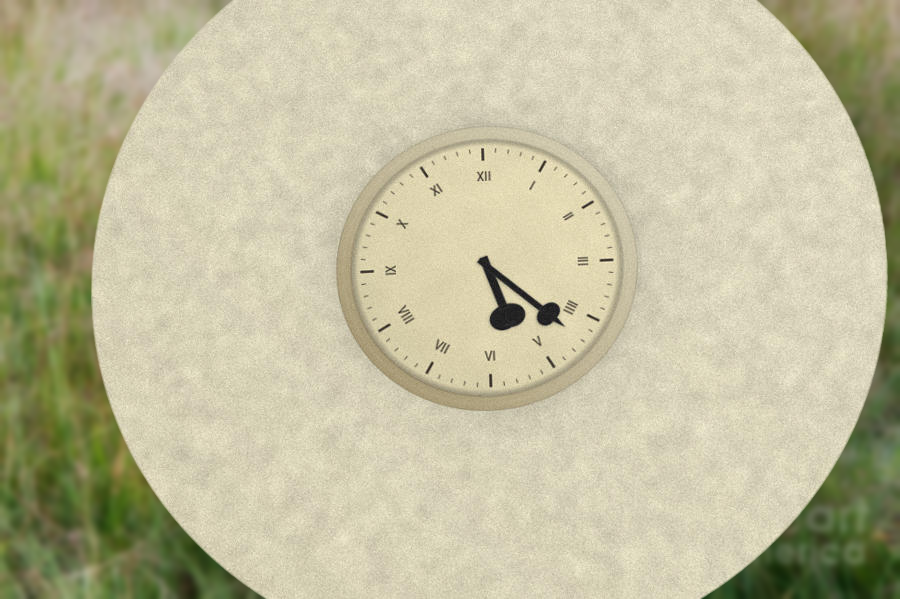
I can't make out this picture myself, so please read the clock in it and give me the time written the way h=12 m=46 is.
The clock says h=5 m=22
